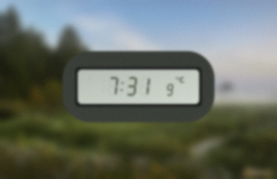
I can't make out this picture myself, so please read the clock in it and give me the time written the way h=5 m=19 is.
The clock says h=7 m=31
